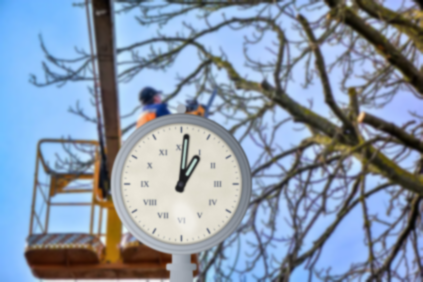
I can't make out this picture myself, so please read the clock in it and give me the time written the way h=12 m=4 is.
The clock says h=1 m=1
